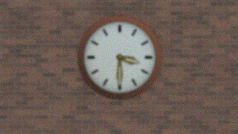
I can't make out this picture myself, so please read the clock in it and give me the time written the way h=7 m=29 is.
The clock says h=3 m=30
